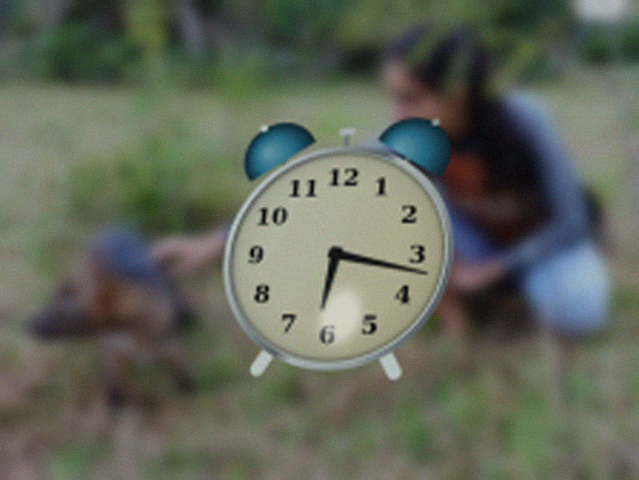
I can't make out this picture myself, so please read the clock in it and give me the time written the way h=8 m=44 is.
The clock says h=6 m=17
